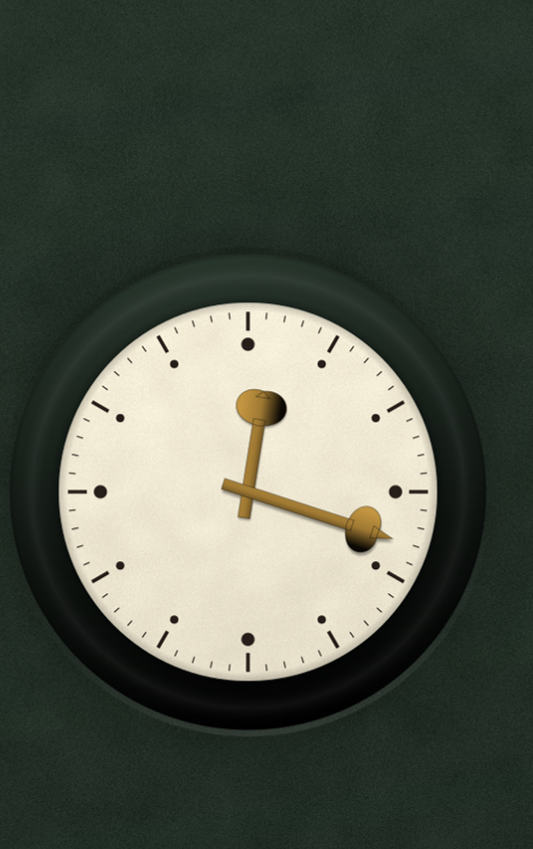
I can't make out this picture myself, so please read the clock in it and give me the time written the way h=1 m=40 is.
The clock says h=12 m=18
